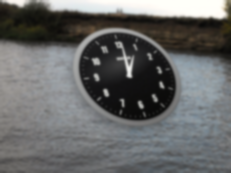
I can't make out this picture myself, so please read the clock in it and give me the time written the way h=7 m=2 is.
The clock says h=1 m=1
